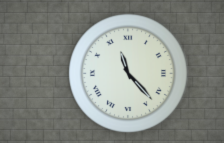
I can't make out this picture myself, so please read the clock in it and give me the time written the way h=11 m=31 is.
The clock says h=11 m=23
